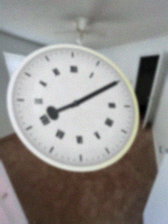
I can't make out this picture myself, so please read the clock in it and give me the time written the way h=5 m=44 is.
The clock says h=8 m=10
